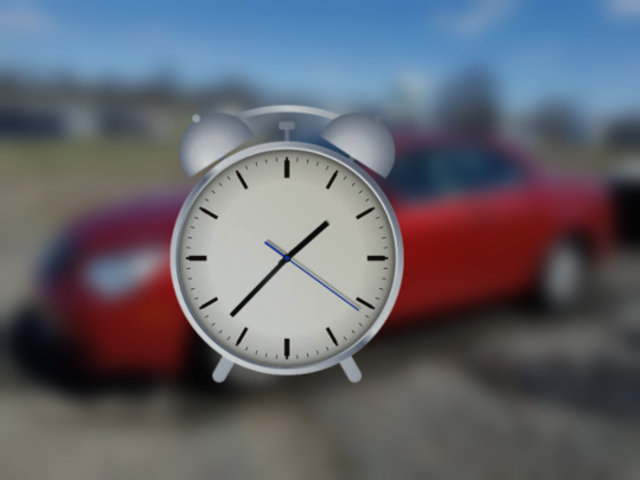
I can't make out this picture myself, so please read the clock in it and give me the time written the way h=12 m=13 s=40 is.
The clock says h=1 m=37 s=21
